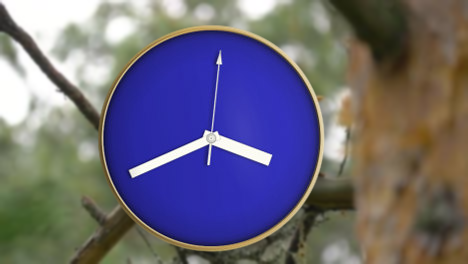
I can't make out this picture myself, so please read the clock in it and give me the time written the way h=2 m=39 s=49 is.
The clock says h=3 m=41 s=1
